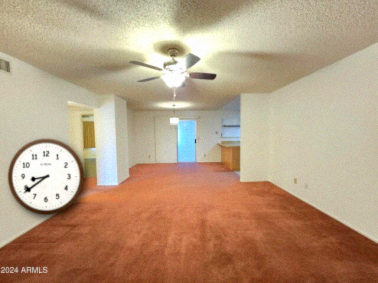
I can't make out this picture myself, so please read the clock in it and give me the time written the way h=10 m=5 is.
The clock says h=8 m=39
